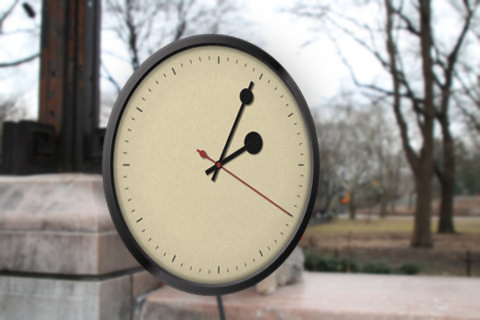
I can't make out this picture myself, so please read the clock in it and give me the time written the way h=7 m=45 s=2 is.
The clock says h=2 m=4 s=20
